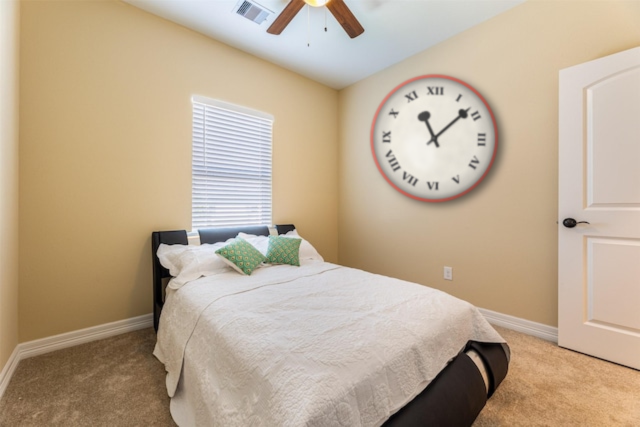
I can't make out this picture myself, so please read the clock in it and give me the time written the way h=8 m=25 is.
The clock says h=11 m=8
